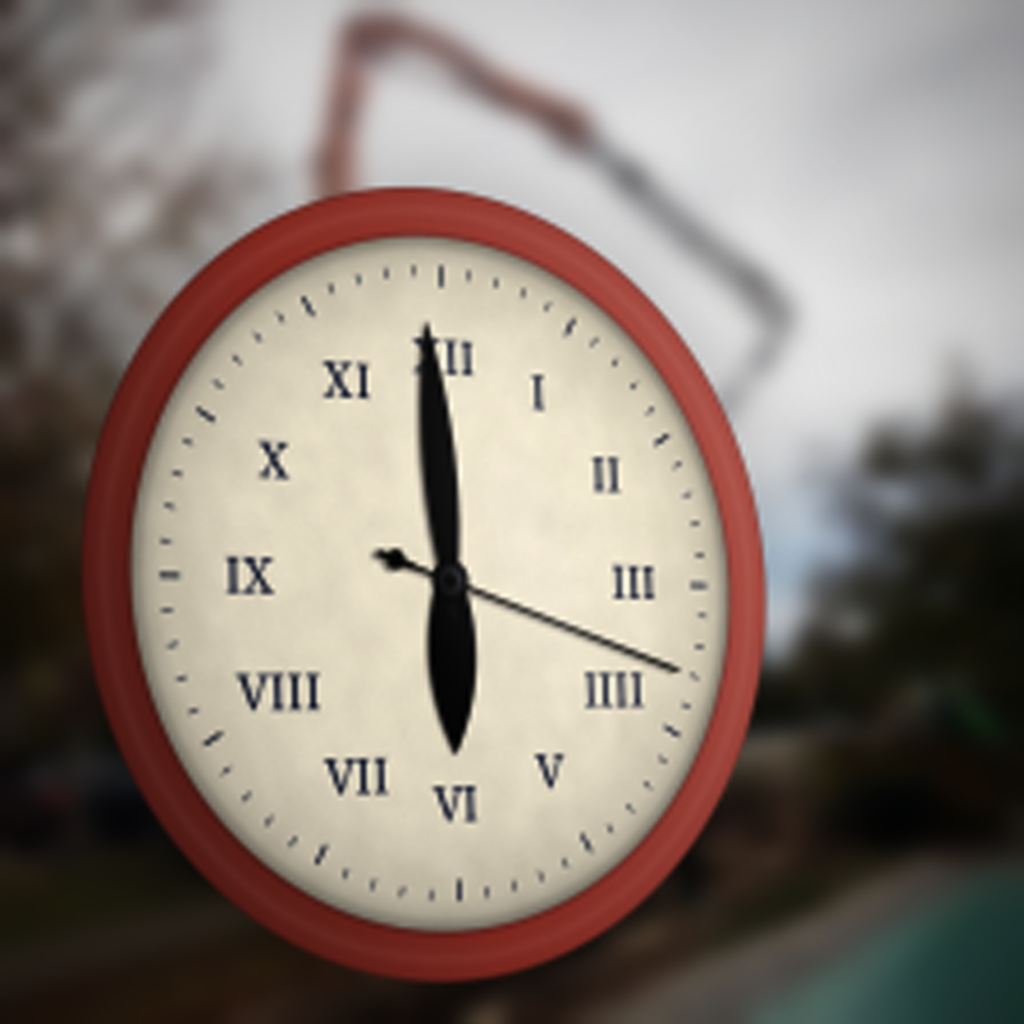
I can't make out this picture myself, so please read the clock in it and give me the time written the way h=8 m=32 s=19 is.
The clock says h=5 m=59 s=18
